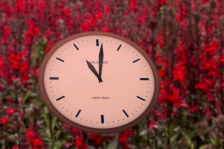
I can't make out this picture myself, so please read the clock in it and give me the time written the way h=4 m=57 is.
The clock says h=11 m=1
